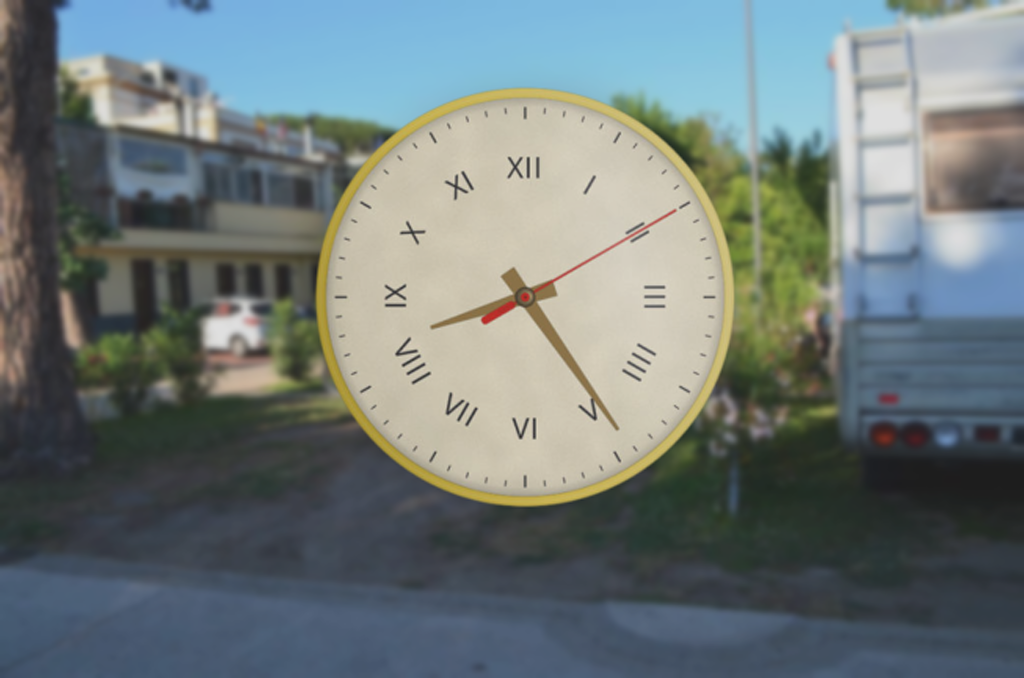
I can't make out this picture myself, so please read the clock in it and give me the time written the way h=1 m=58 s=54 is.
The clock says h=8 m=24 s=10
